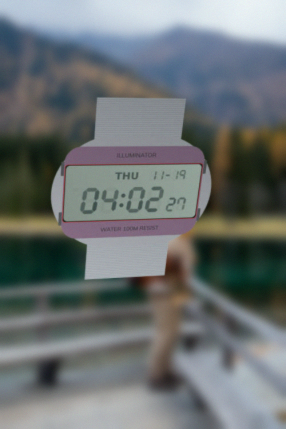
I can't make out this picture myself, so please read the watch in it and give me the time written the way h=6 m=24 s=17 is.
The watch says h=4 m=2 s=27
